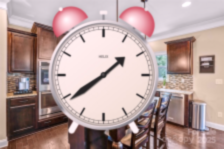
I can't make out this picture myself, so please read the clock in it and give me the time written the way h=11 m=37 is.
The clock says h=1 m=39
